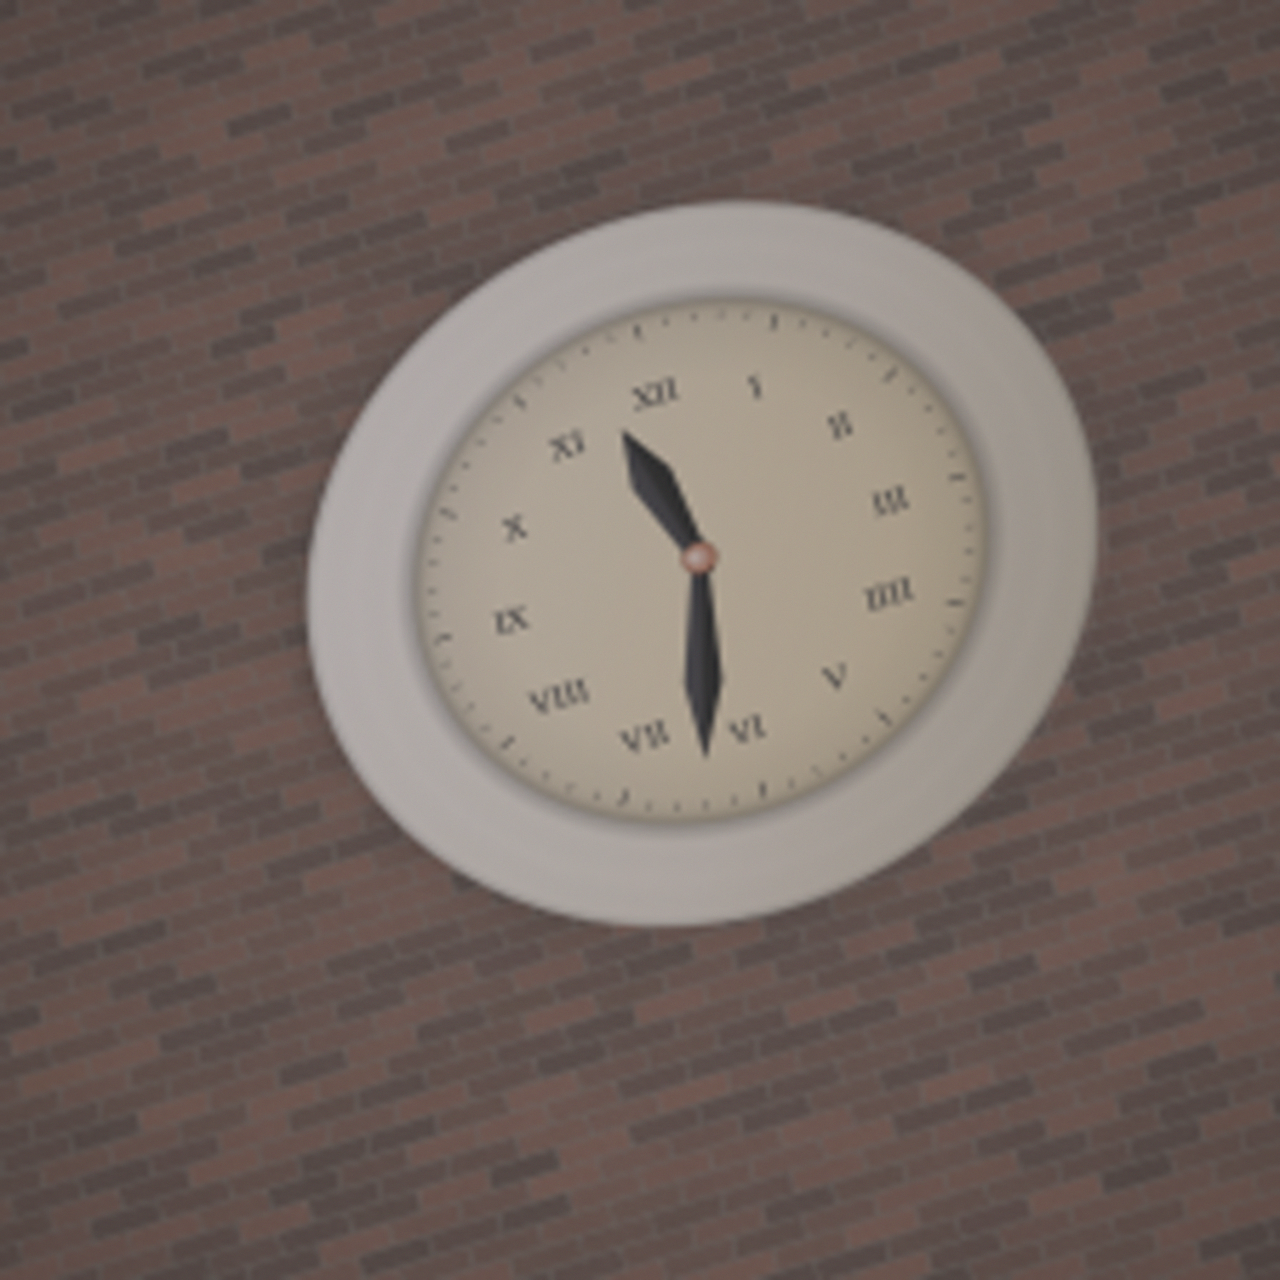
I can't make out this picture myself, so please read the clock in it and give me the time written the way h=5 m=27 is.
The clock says h=11 m=32
